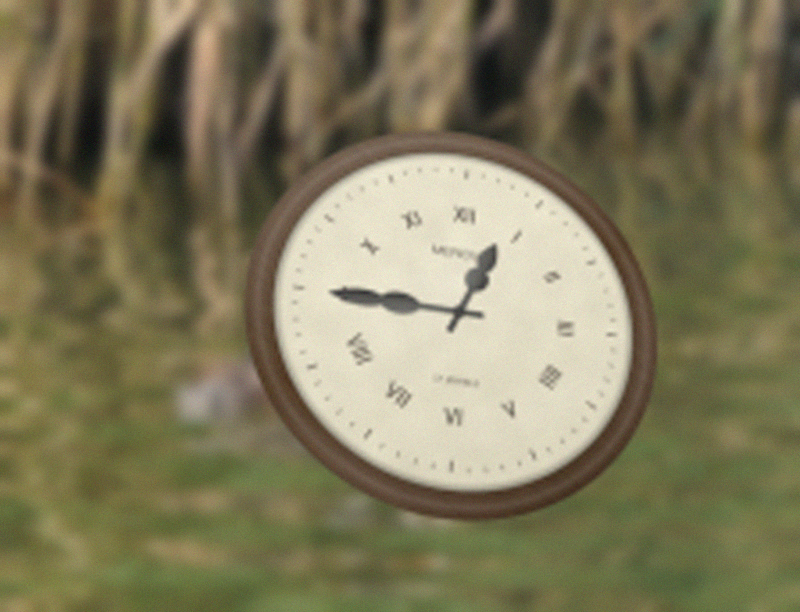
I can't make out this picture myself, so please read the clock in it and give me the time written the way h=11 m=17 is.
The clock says h=12 m=45
